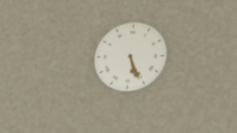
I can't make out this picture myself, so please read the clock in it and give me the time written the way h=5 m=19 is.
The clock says h=5 m=26
